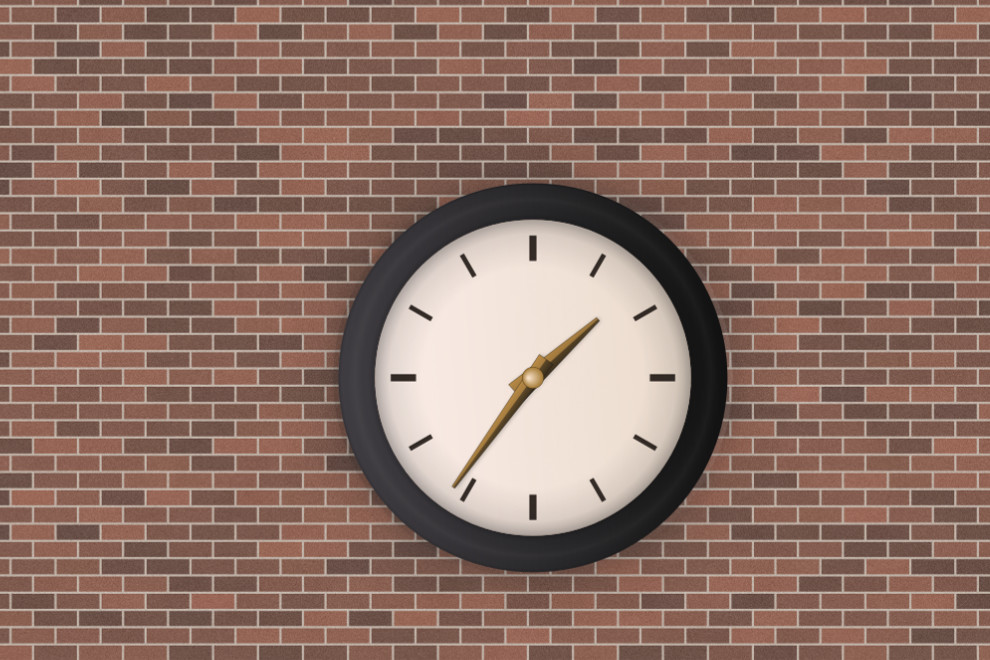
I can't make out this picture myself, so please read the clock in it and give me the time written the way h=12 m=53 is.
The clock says h=1 m=36
